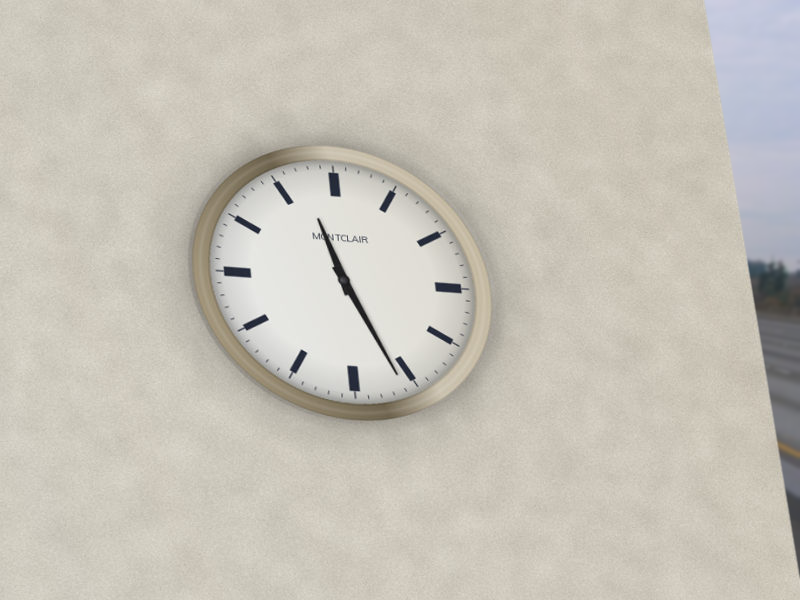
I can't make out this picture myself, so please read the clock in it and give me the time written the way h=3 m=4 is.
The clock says h=11 m=26
